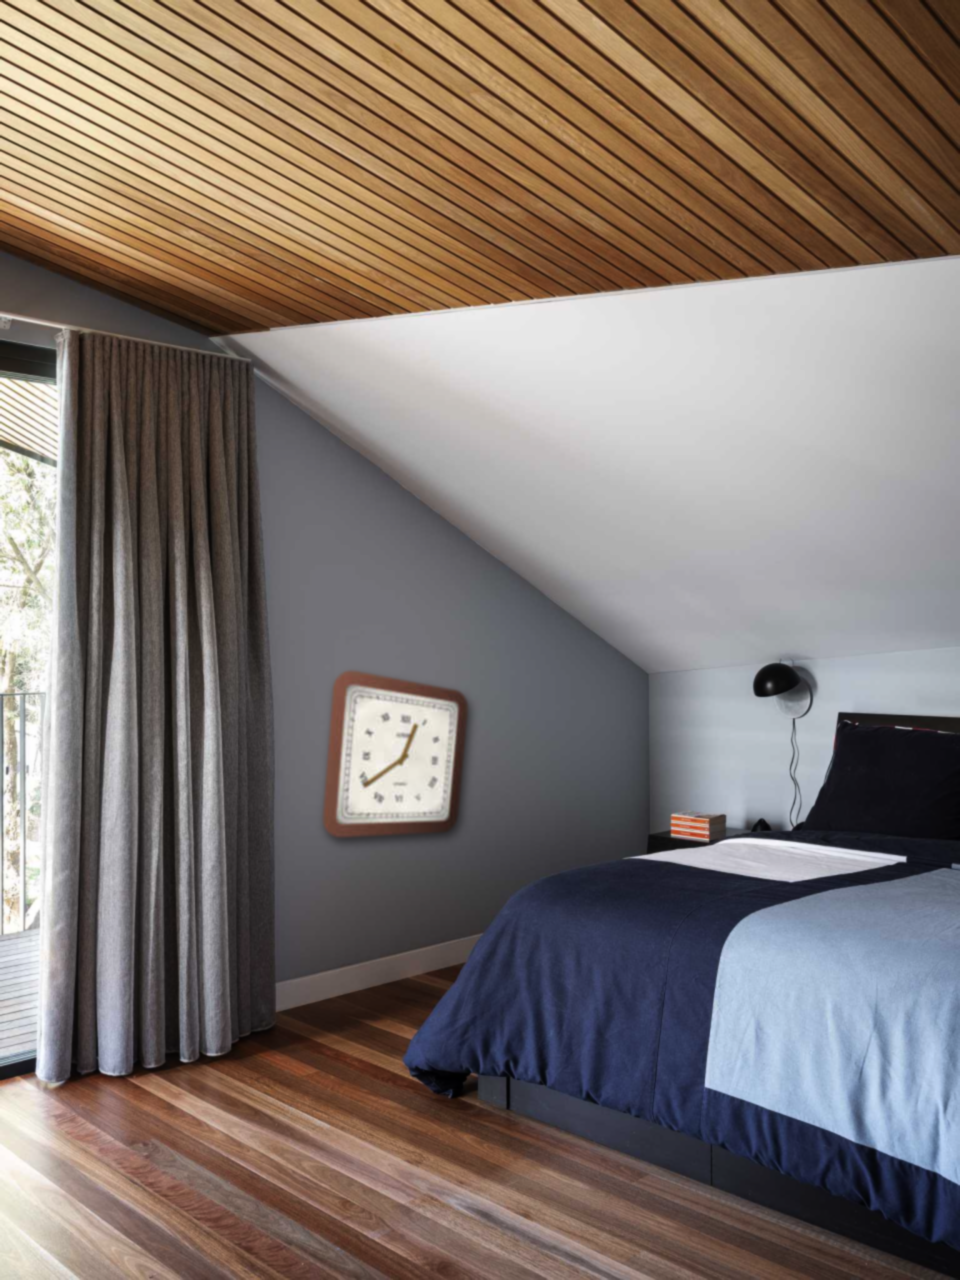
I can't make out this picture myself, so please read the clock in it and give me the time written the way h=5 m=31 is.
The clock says h=12 m=39
